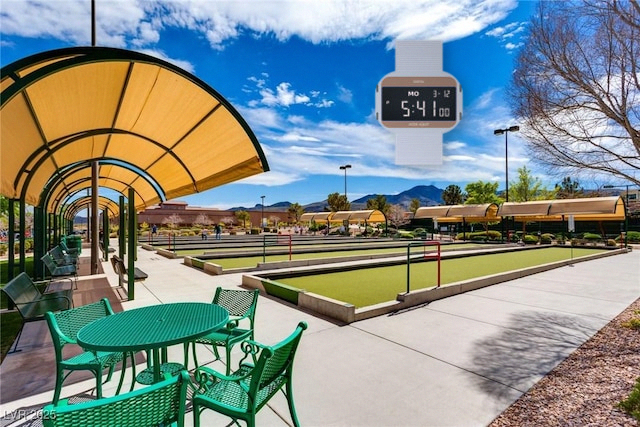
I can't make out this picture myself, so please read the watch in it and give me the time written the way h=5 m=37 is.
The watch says h=5 m=41
